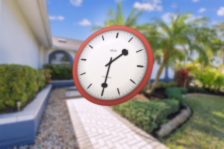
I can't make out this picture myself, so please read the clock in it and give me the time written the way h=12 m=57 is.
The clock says h=1 m=30
